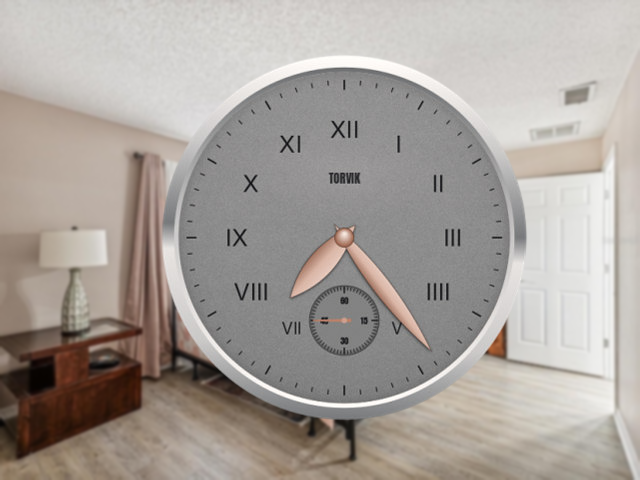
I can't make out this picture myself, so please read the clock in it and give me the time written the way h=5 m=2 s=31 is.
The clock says h=7 m=23 s=45
